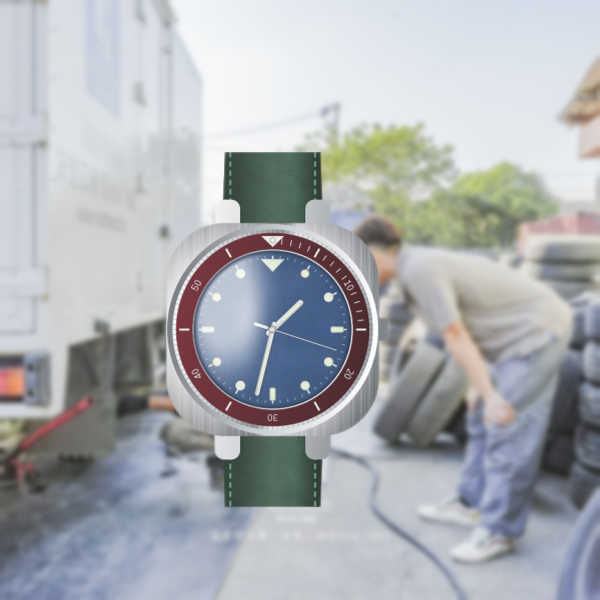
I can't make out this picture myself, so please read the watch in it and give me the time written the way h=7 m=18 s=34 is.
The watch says h=1 m=32 s=18
